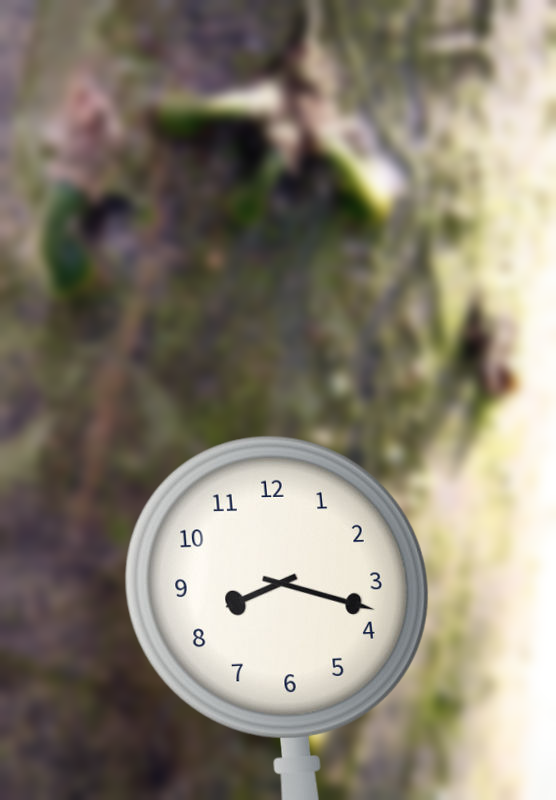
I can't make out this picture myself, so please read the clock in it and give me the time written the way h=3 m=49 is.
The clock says h=8 m=18
